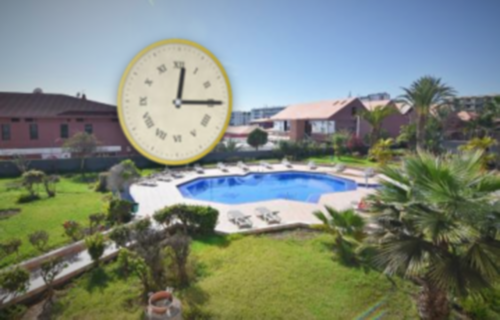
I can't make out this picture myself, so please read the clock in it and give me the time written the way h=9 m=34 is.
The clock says h=12 m=15
